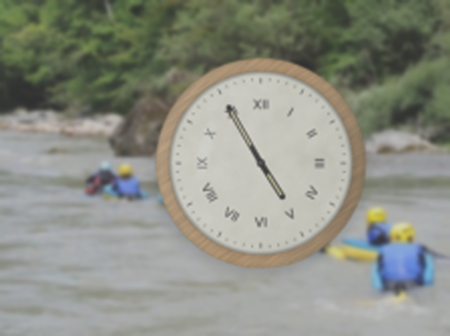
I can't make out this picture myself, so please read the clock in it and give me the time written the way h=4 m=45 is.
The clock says h=4 m=55
